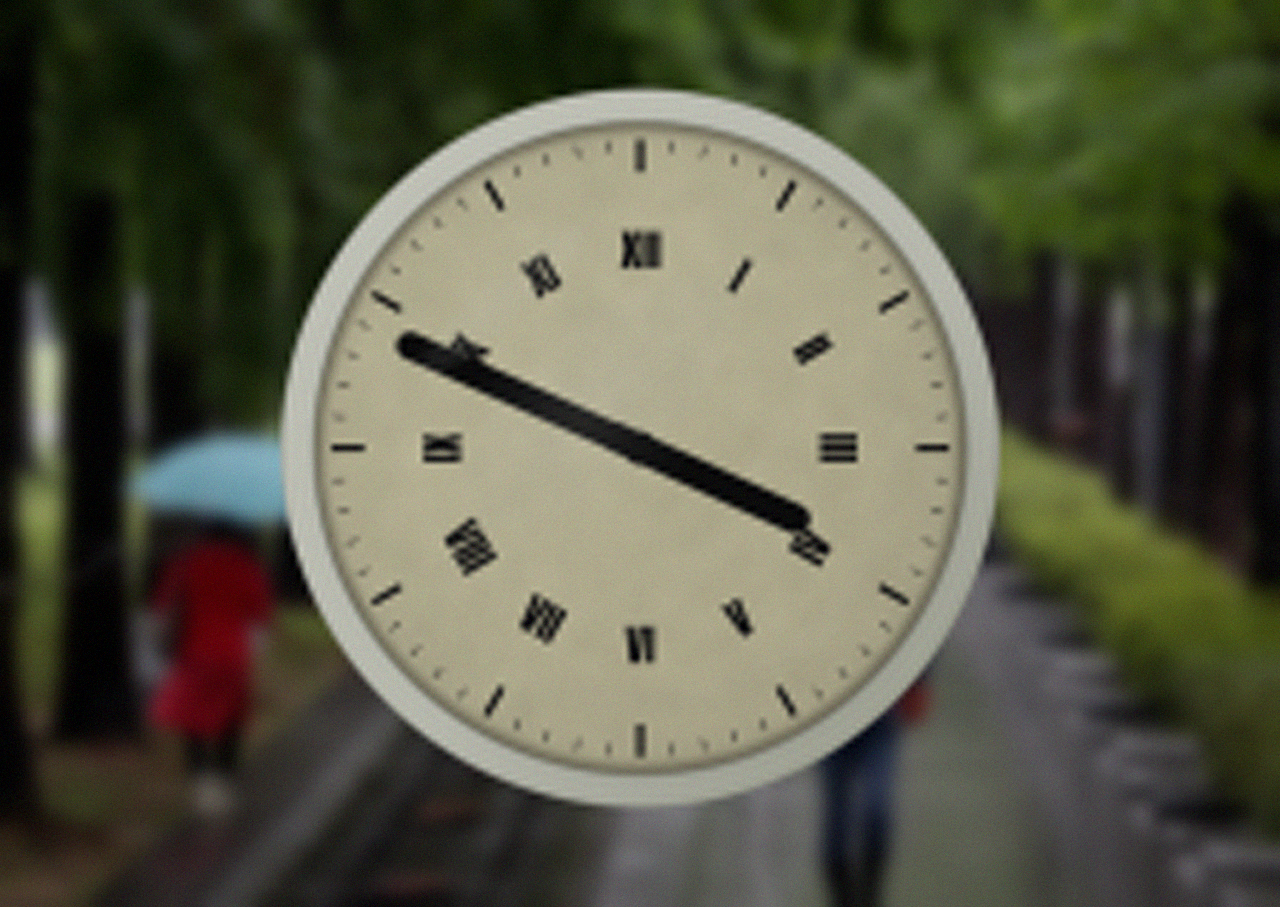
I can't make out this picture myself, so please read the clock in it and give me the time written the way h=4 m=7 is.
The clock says h=3 m=49
